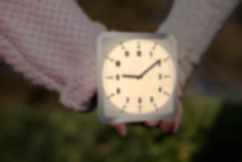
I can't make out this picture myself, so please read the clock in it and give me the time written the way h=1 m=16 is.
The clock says h=9 m=9
